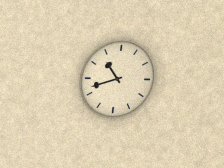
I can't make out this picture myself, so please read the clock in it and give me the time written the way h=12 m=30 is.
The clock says h=10 m=42
